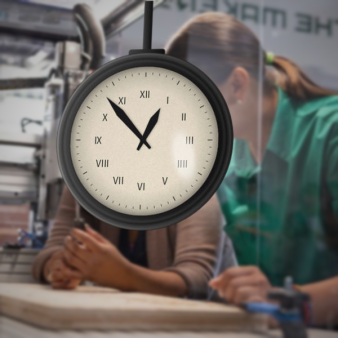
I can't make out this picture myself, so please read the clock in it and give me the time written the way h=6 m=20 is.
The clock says h=12 m=53
